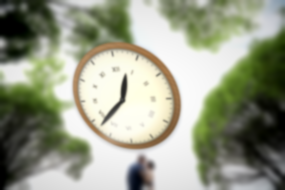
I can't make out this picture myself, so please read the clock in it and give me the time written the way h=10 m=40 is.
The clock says h=12 m=38
